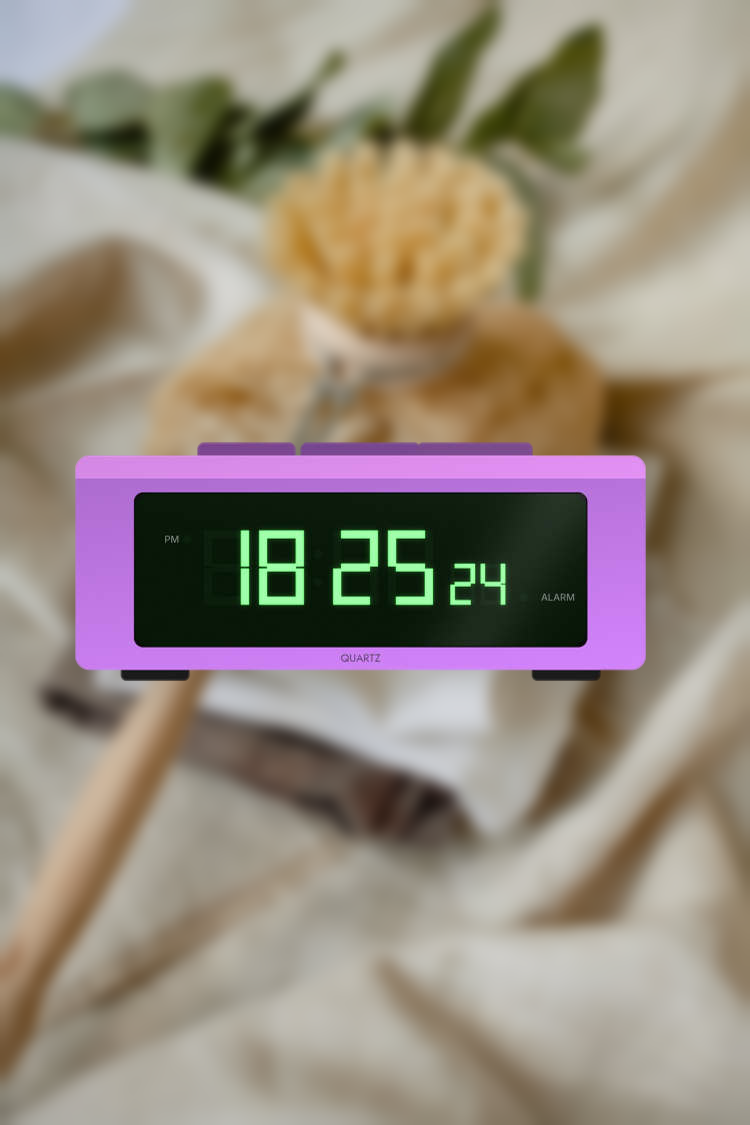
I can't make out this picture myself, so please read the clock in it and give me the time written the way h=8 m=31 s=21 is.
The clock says h=18 m=25 s=24
